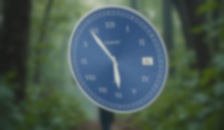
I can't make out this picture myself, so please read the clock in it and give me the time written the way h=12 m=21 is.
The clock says h=5 m=54
